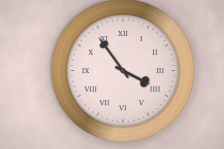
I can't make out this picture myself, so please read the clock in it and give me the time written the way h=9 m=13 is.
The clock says h=3 m=54
